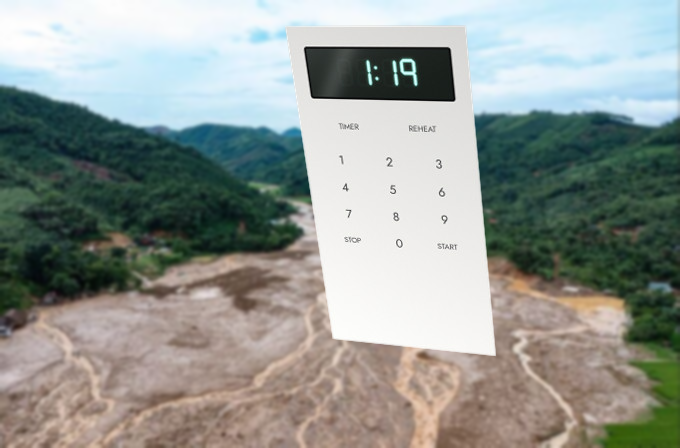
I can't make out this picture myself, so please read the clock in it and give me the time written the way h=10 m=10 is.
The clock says h=1 m=19
